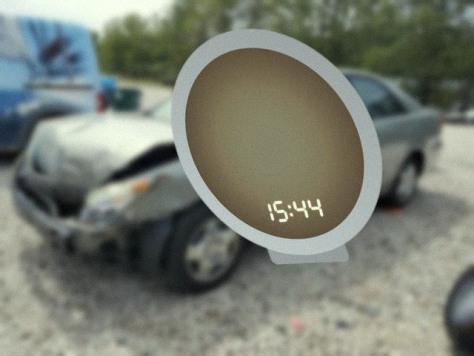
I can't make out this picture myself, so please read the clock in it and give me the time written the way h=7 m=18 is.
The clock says h=15 m=44
